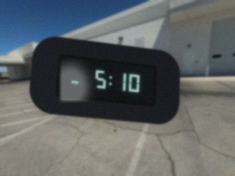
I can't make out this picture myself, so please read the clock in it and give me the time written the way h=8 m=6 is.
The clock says h=5 m=10
